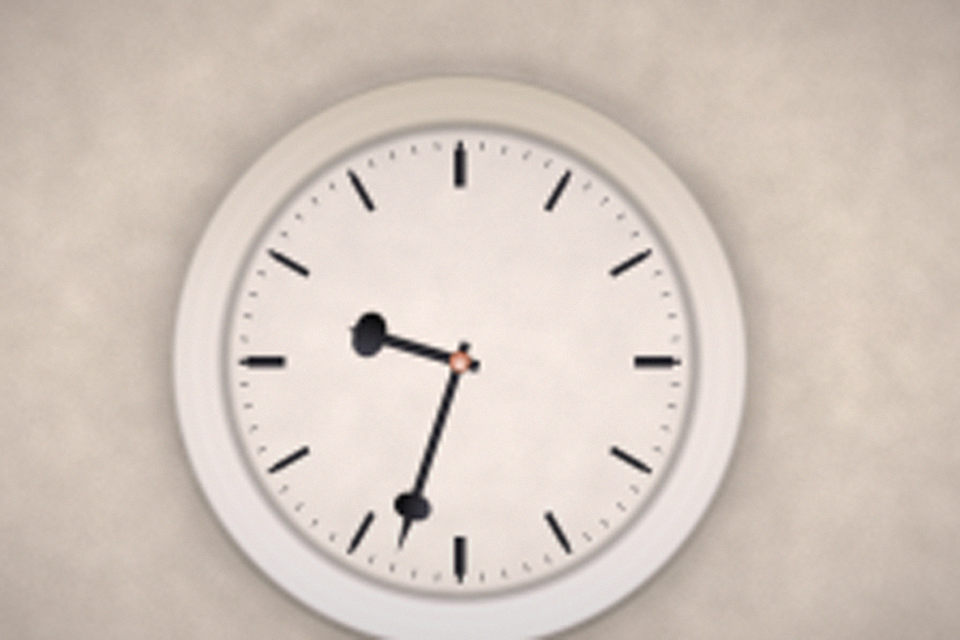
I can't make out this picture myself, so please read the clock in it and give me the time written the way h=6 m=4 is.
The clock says h=9 m=33
